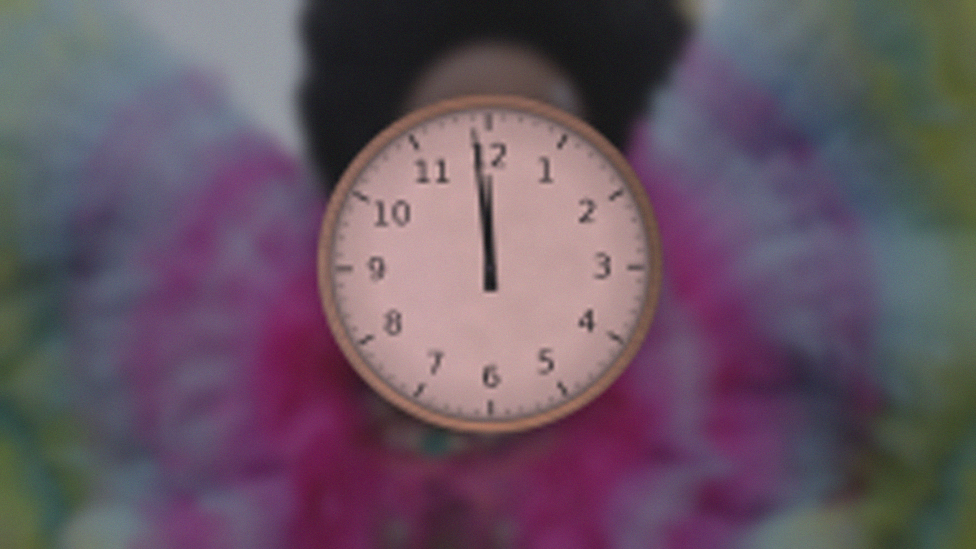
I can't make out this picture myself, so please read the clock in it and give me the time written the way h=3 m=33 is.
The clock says h=11 m=59
